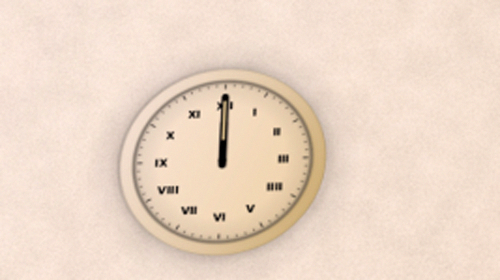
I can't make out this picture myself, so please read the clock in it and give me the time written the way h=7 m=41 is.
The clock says h=12 m=0
